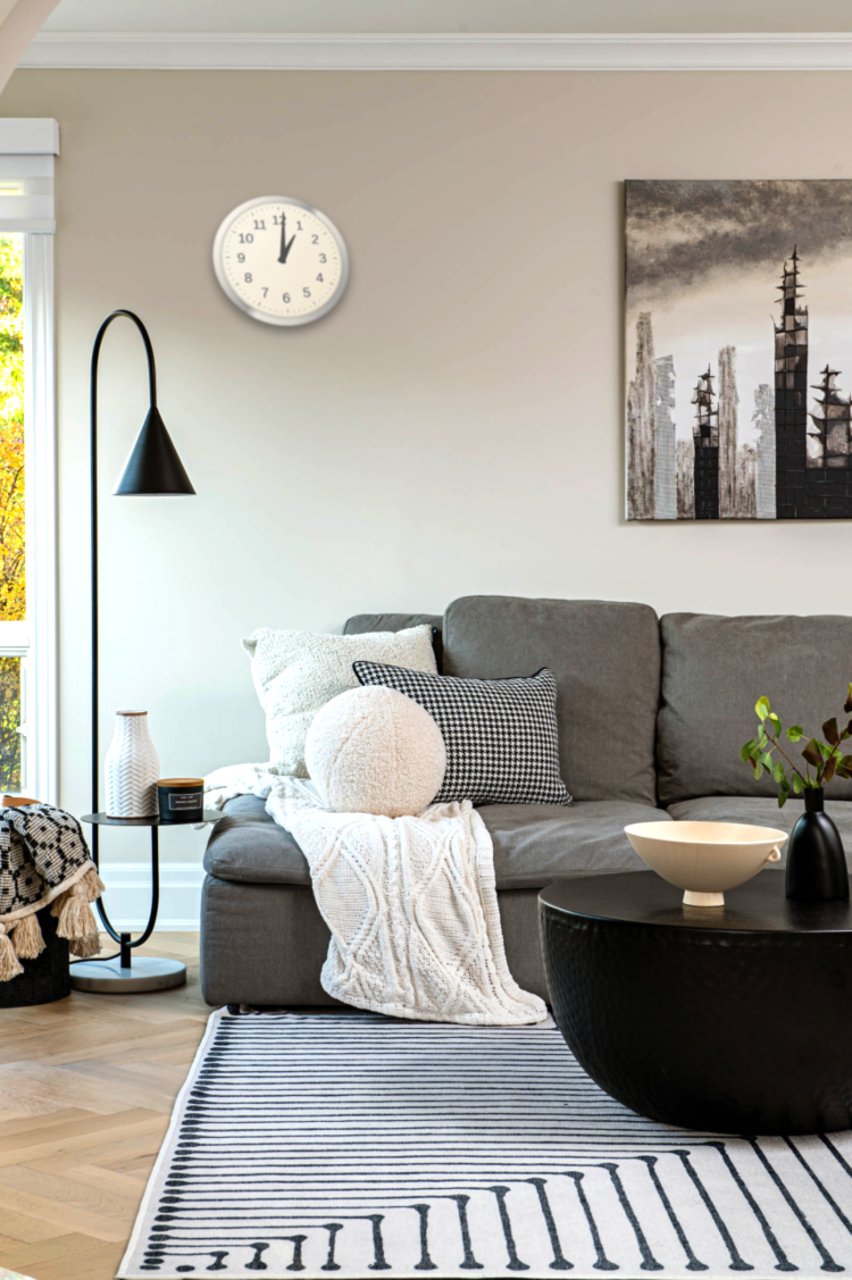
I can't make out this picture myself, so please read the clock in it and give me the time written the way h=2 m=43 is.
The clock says h=1 m=1
